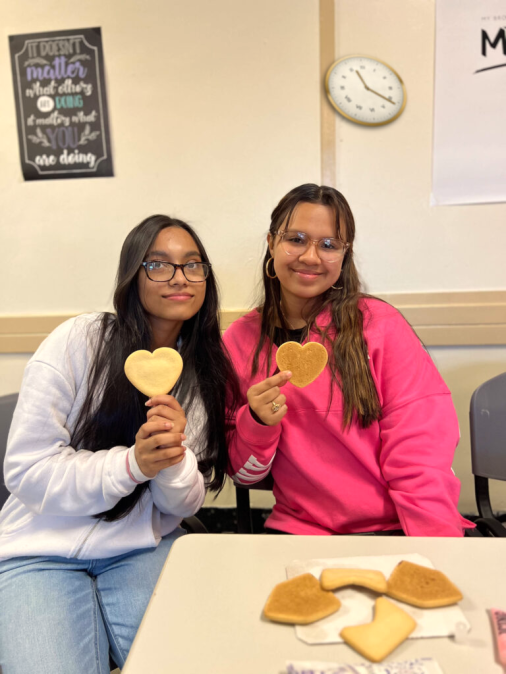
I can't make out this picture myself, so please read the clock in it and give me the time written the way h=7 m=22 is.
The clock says h=11 m=21
